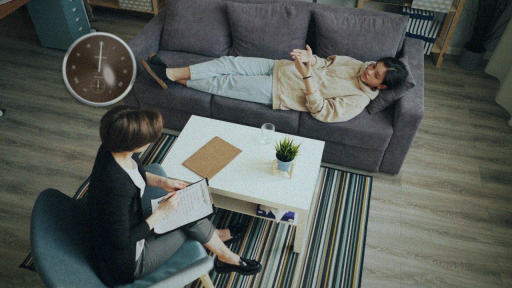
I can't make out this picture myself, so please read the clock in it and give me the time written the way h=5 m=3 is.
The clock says h=12 m=0
